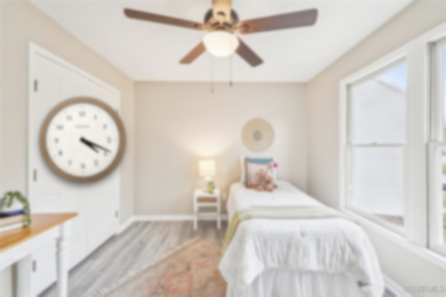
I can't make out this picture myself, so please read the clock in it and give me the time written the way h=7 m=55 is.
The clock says h=4 m=19
